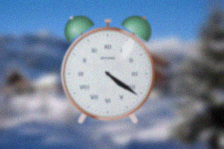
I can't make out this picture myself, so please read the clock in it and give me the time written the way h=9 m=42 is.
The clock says h=4 m=21
